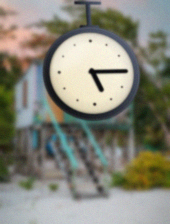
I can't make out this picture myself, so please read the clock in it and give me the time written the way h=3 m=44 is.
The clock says h=5 m=15
